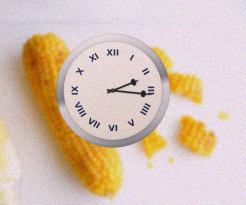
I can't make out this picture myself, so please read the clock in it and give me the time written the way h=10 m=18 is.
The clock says h=2 m=16
